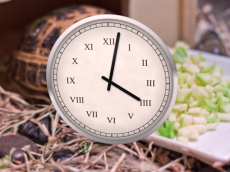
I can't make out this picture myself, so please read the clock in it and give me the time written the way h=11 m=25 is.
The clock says h=4 m=2
